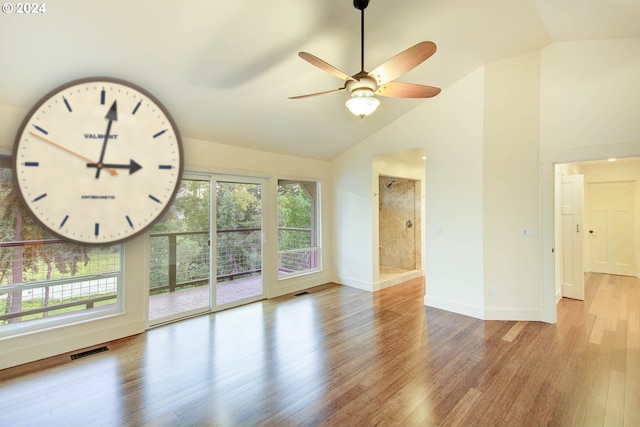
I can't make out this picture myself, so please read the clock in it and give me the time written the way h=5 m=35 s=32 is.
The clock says h=3 m=1 s=49
